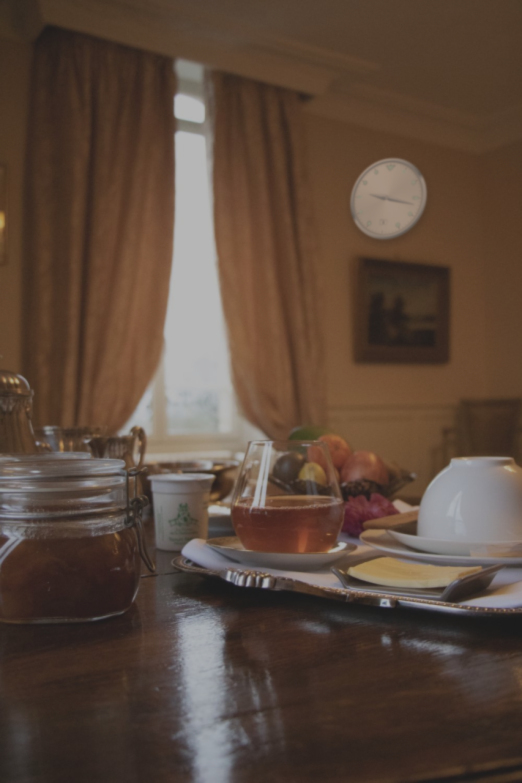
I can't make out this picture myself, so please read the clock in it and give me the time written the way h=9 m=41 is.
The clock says h=9 m=17
